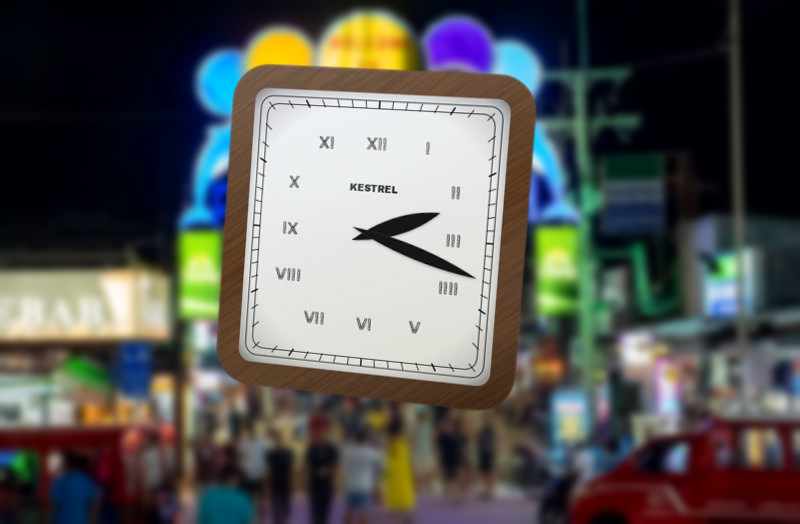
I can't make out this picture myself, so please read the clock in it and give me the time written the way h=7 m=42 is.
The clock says h=2 m=18
